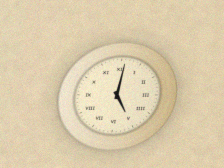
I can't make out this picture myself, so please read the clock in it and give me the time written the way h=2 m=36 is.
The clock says h=5 m=1
